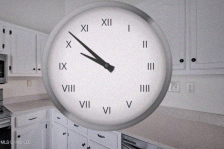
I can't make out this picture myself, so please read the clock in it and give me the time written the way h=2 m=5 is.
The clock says h=9 m=52
